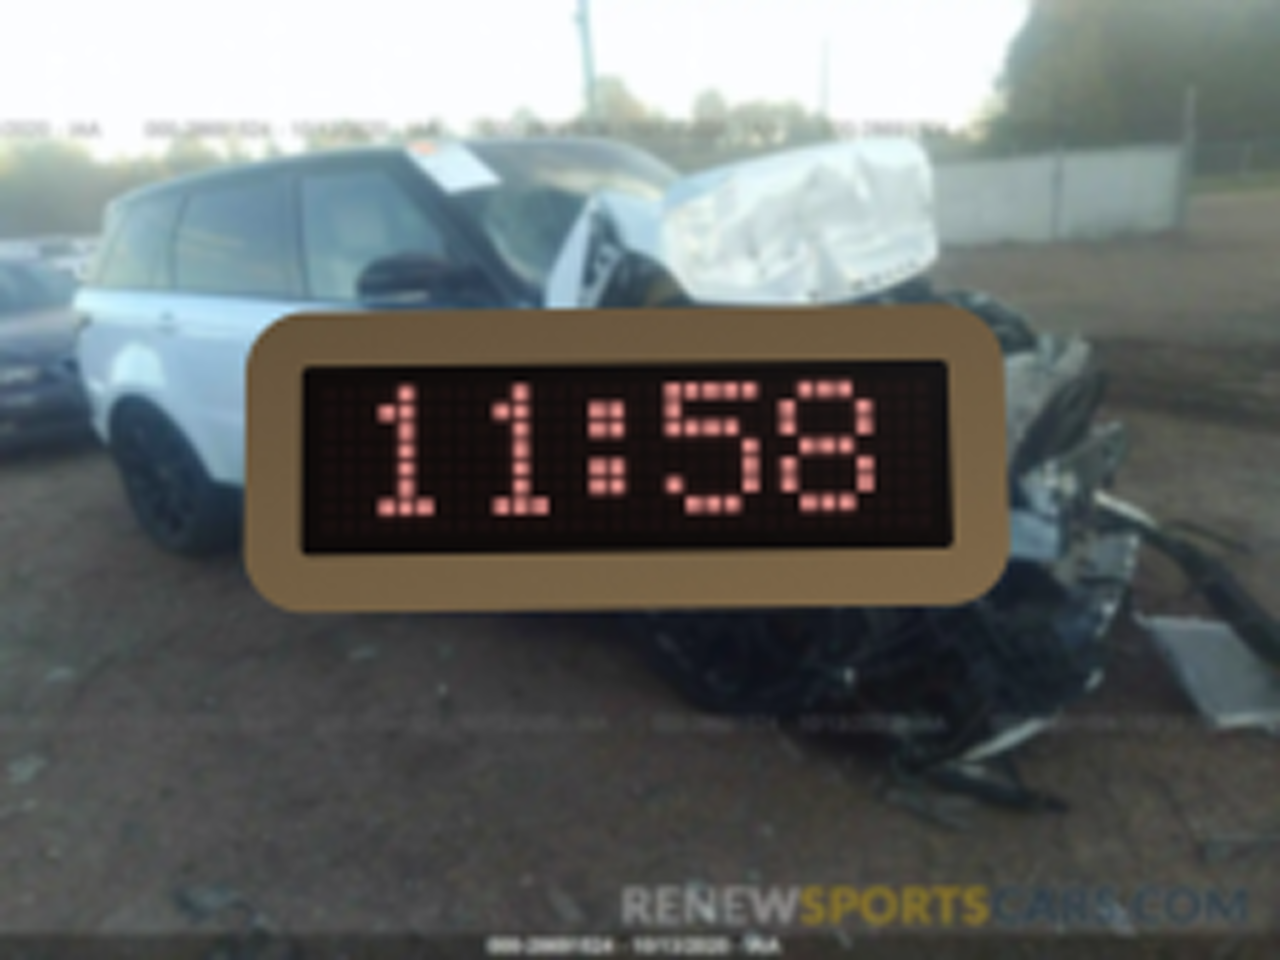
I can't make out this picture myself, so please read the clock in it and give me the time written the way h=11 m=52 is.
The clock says h=11 m=58
